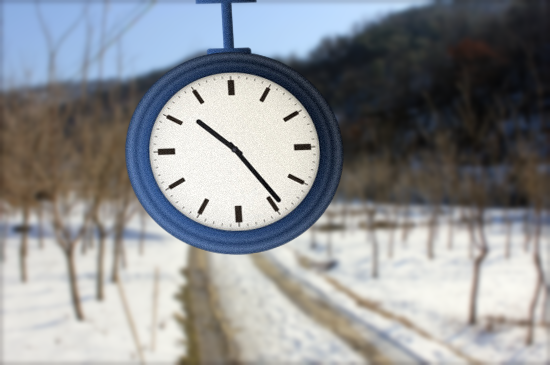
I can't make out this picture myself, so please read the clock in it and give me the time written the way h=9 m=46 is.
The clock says h=10 m=24
